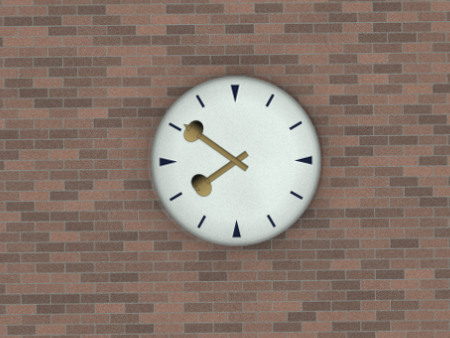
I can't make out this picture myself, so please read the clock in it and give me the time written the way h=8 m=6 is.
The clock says h=7 m=51
